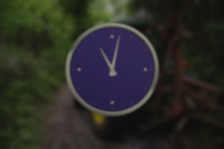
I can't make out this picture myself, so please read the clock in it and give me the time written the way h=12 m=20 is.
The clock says h=11 m=2
